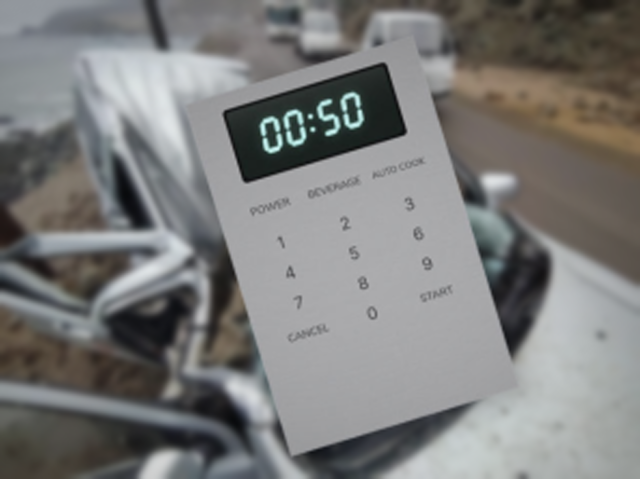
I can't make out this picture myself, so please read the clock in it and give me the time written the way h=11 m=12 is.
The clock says h=0 m=50
